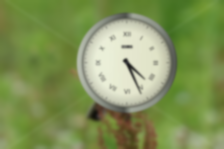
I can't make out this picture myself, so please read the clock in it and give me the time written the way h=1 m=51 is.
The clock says h=4 m=26
